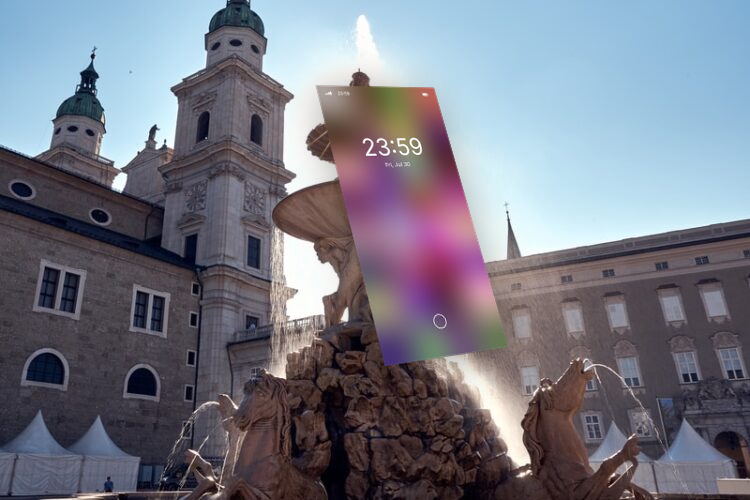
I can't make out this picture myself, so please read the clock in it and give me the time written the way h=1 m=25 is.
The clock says h=23 m=59
